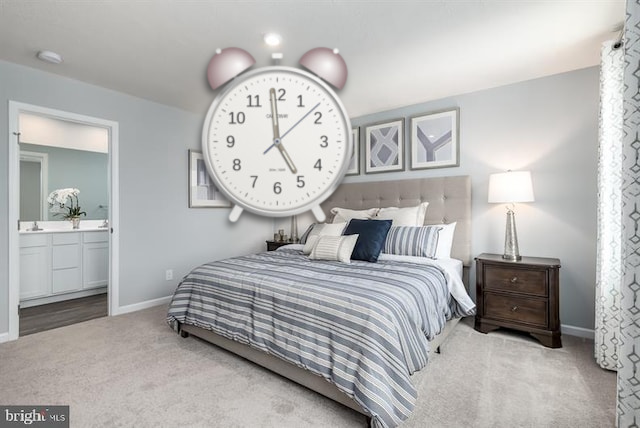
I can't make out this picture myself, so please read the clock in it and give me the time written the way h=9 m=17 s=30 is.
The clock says h=4 m=59 s=8
